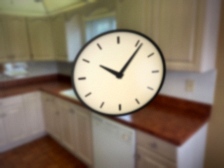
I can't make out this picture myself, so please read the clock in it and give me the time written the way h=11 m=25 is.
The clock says h=10 m=6
